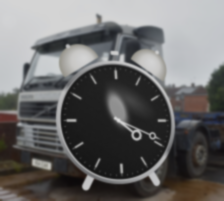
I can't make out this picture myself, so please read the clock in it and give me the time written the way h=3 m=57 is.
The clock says h=4 m=19
